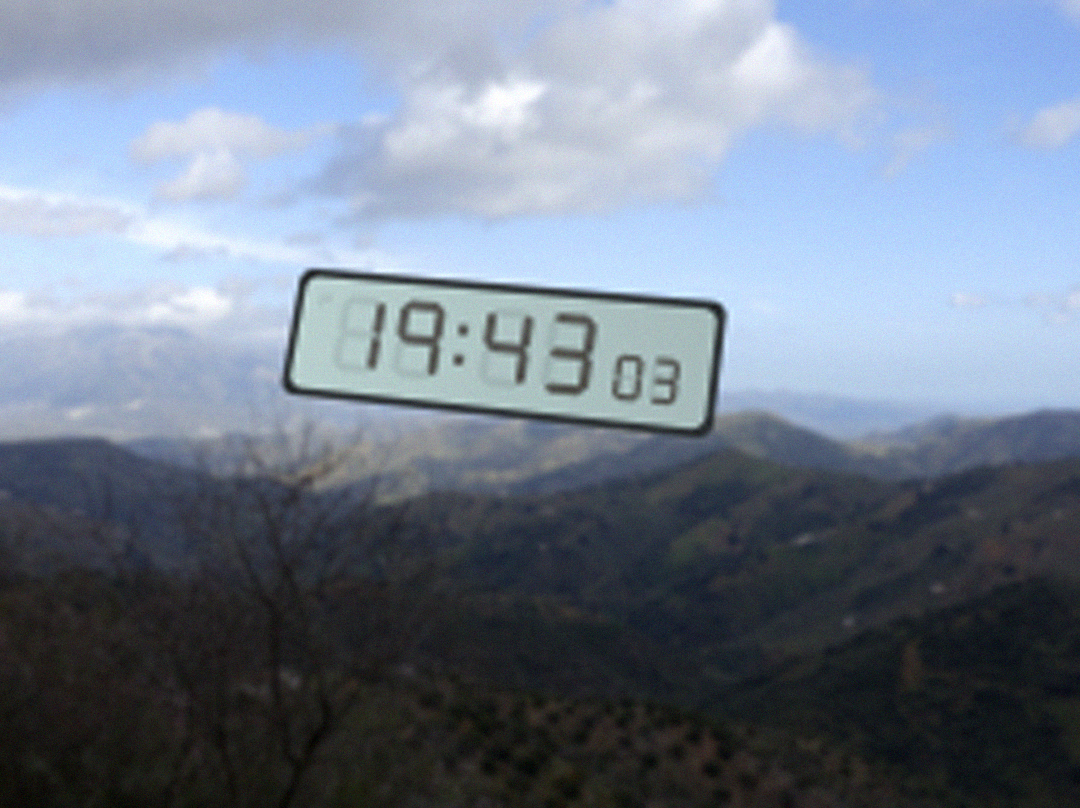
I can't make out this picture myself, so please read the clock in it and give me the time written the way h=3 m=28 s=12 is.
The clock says h=19 m=43 s=3
